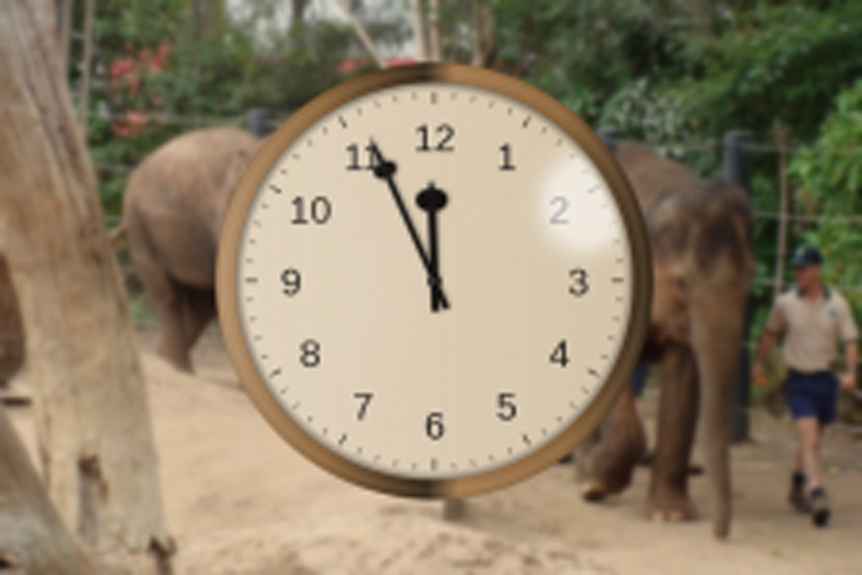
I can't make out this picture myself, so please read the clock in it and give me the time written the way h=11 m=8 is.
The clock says h=11 m=56
